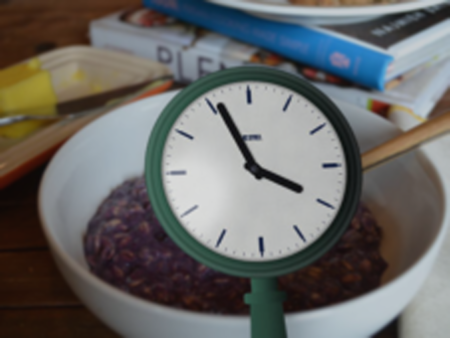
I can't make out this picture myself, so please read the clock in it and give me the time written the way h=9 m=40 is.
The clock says h=3 m=56
